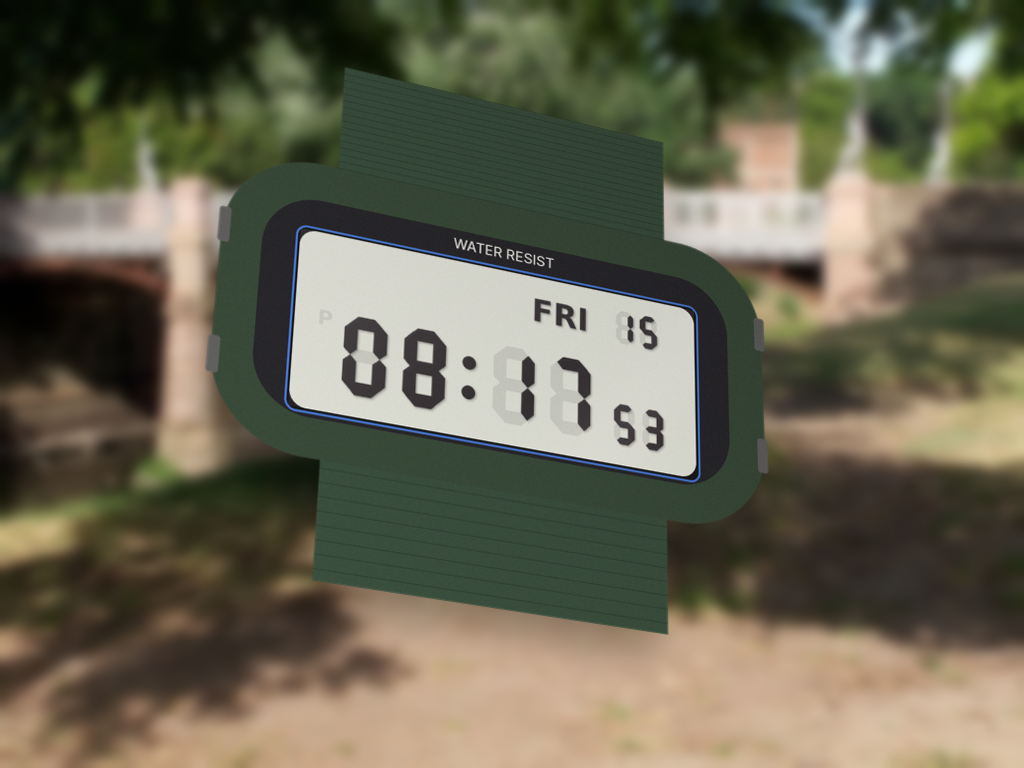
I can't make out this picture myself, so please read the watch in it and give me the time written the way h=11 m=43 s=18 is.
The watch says h=8 m=17 s=53
